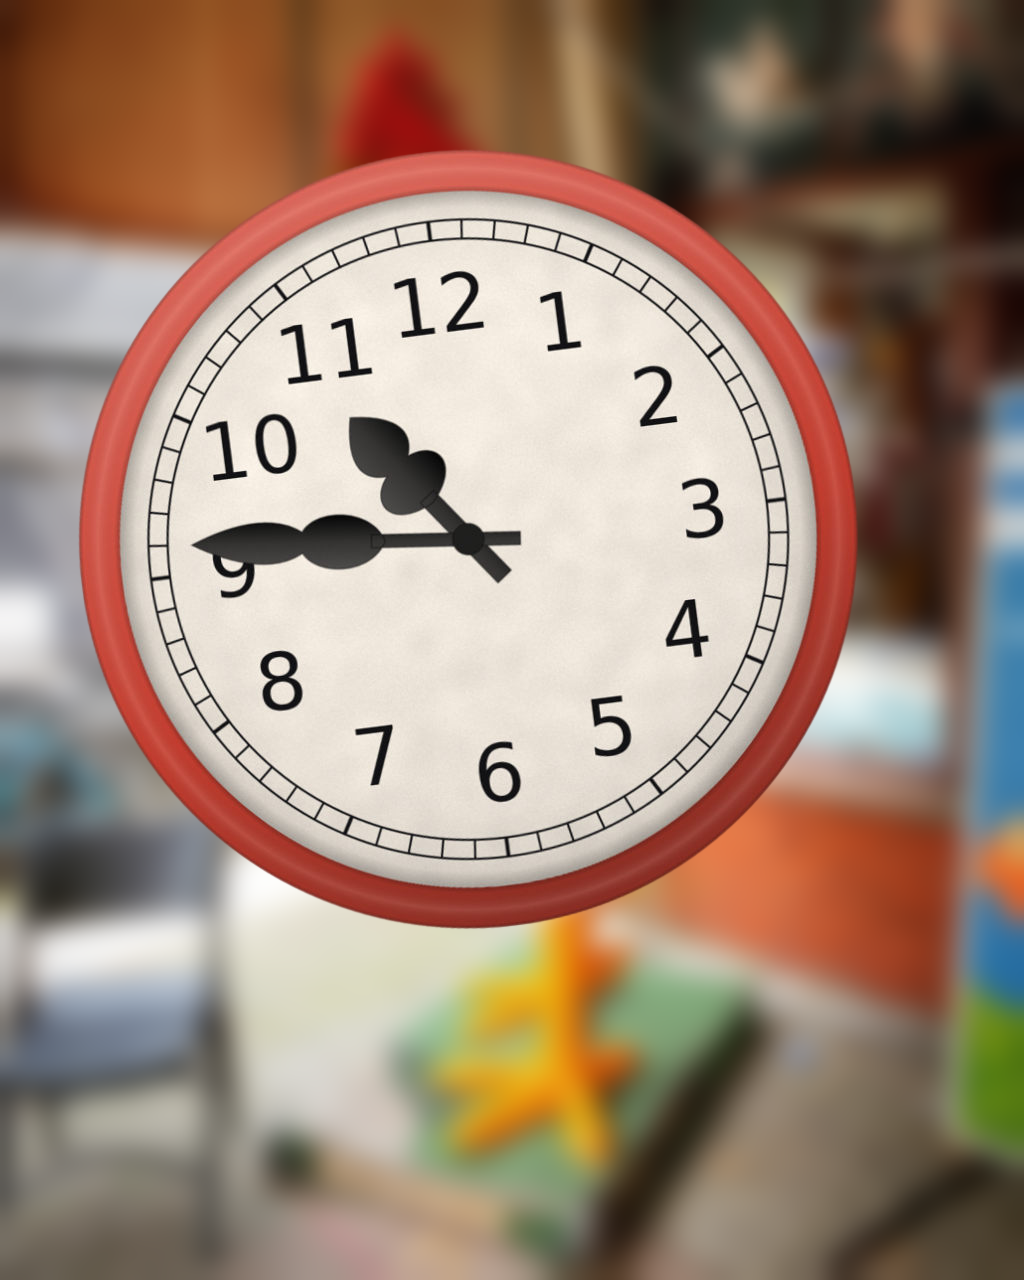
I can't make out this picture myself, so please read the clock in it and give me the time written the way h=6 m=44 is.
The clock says h=10 m=46
